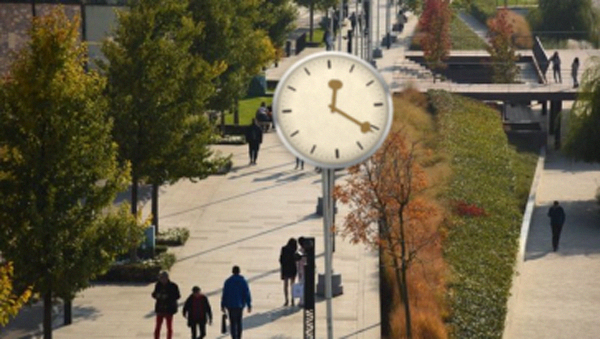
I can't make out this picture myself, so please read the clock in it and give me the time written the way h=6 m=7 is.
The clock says h=12 m=21
